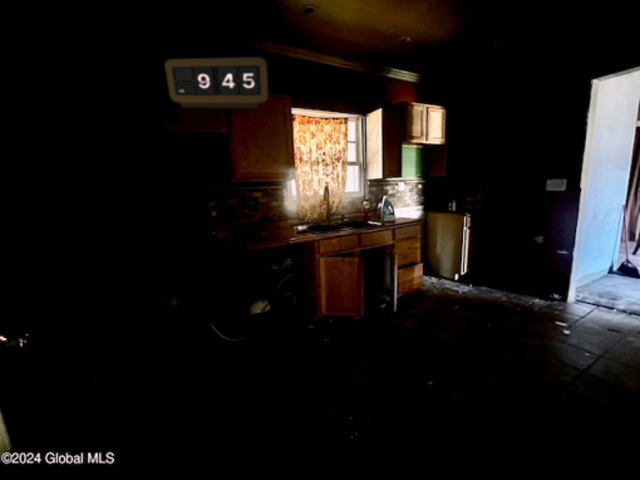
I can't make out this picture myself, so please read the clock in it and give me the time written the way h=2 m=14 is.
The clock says h=9 m=45
